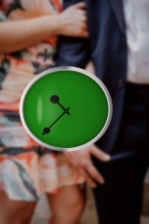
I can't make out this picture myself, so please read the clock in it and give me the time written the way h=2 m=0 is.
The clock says h=10 m=37
